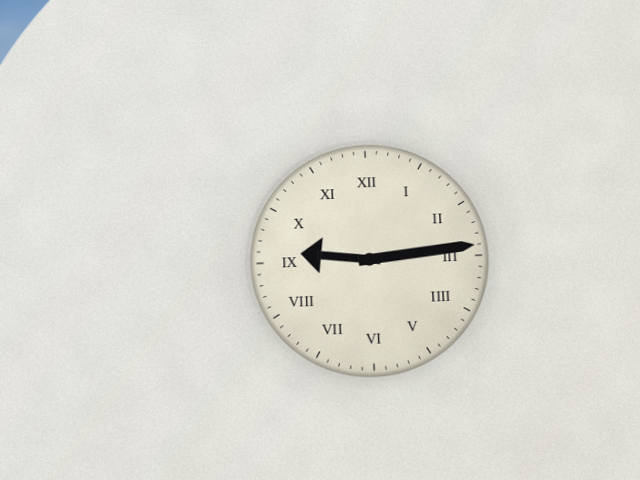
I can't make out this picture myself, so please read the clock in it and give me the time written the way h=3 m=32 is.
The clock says h=9 m=14
